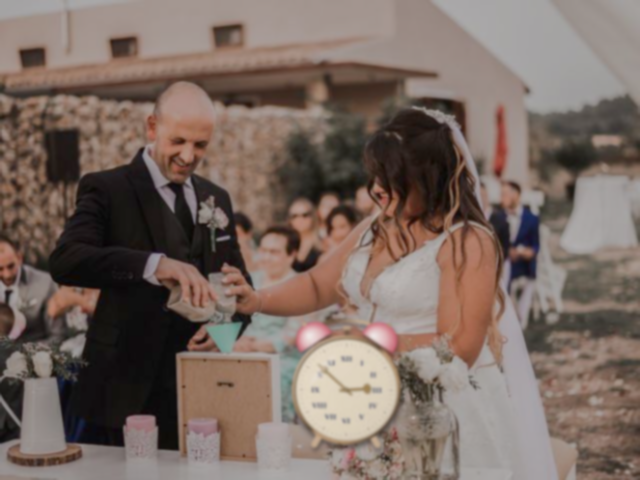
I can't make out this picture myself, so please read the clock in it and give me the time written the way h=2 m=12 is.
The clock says h=2 m=52
